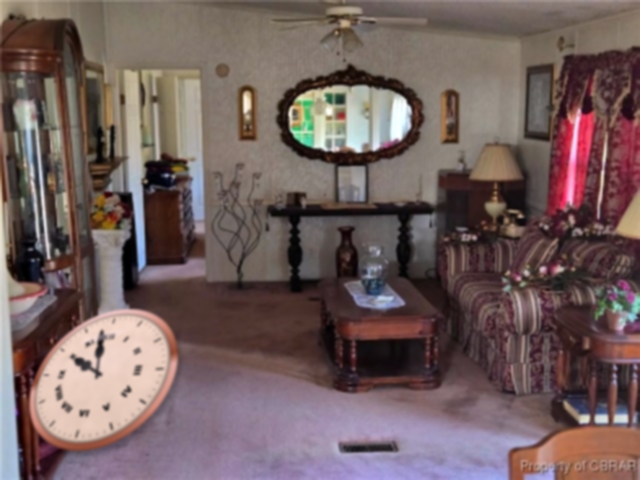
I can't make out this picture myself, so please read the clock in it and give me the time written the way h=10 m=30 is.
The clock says h=9 m=58
